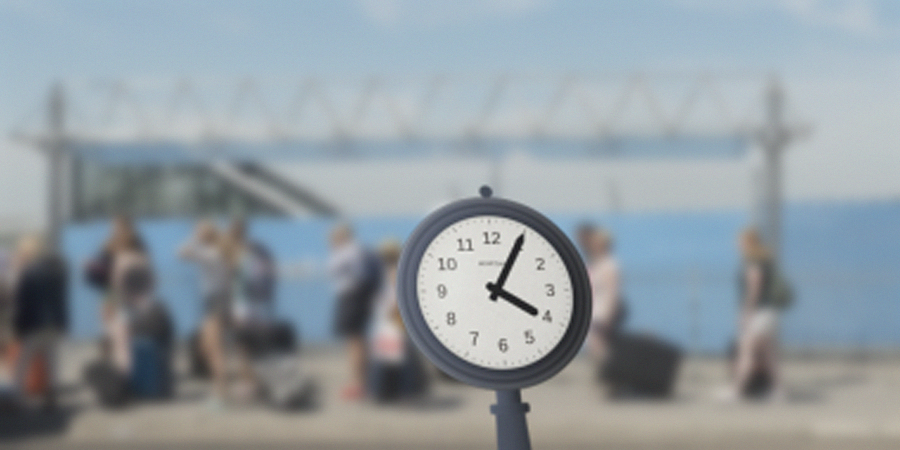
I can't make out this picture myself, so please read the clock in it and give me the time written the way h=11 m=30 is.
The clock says h=4 m=5
